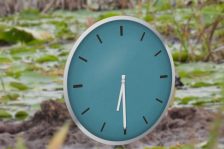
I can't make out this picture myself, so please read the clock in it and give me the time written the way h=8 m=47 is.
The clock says h=6 m=30
